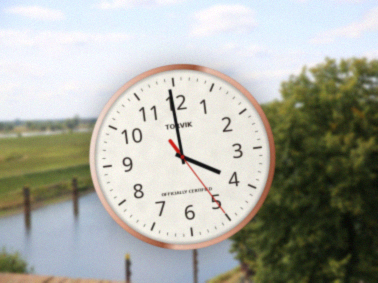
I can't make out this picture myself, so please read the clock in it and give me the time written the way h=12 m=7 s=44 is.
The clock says h=3 m=59 s=25
